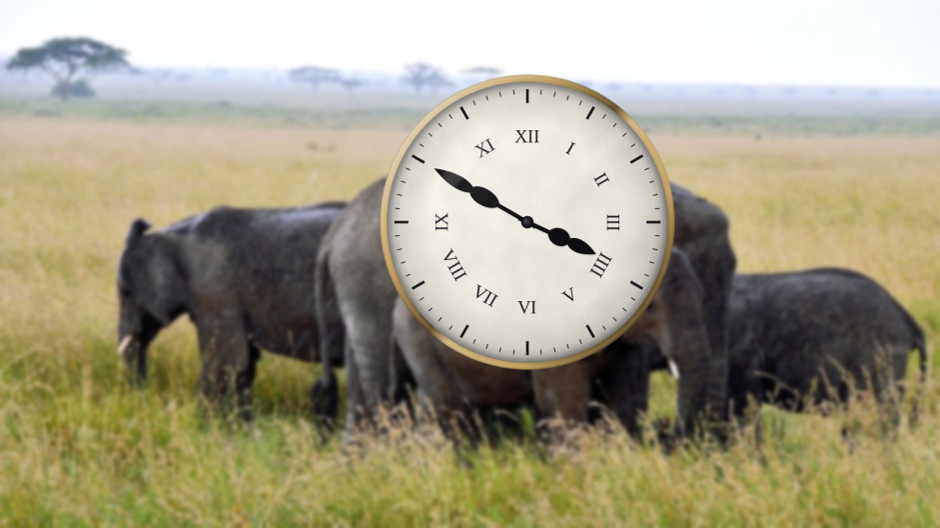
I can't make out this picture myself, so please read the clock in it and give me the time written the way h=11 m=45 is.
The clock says h=3 m=50
